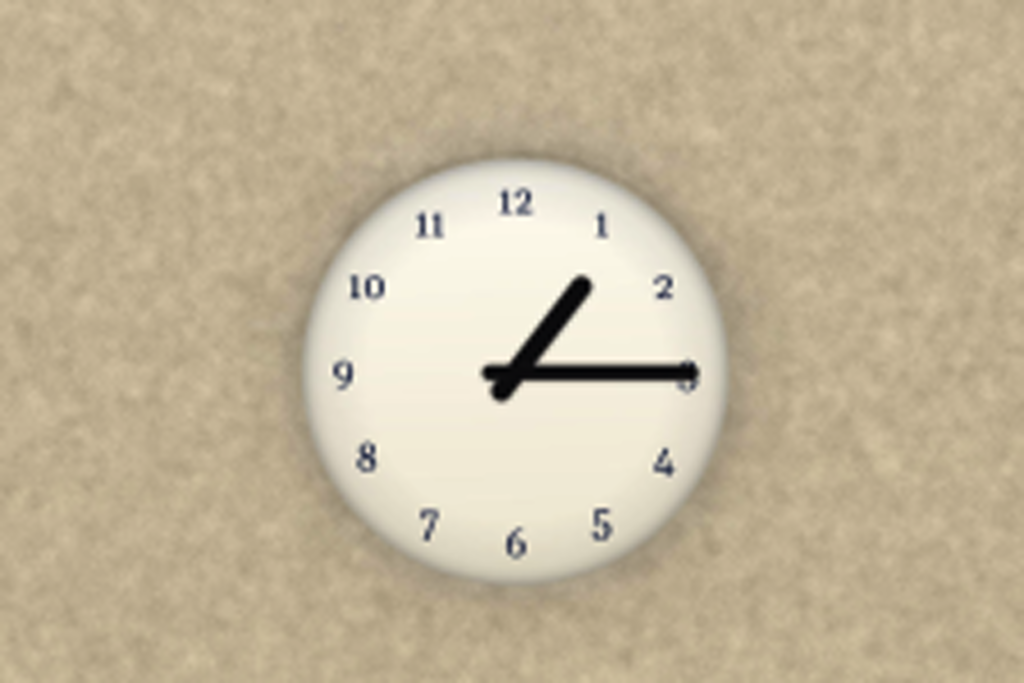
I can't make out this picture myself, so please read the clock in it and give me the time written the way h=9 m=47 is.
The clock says h=1 m=15
